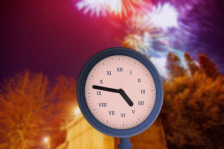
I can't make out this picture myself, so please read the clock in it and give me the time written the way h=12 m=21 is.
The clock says h=4 m=47
